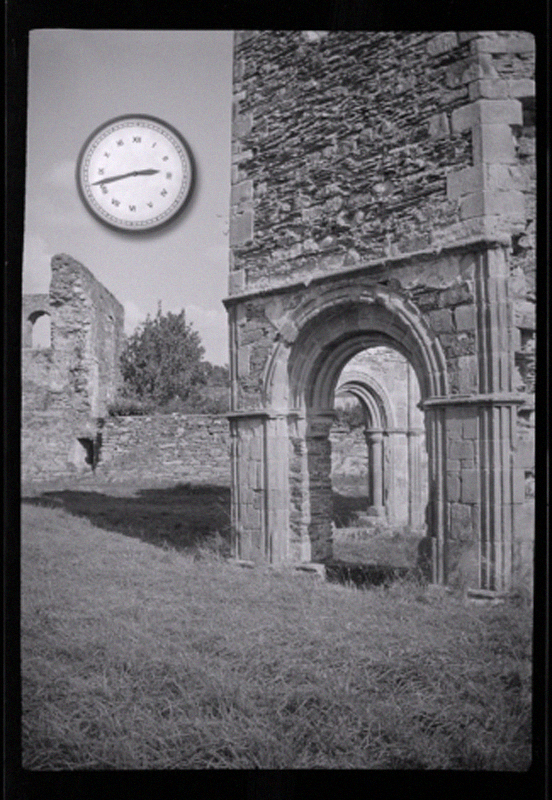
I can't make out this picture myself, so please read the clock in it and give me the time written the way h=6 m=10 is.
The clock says h=2 m=42
